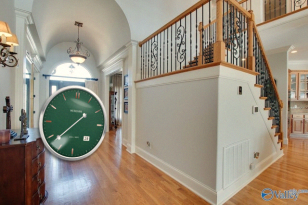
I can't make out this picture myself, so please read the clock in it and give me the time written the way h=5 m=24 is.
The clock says h=1 m=38
